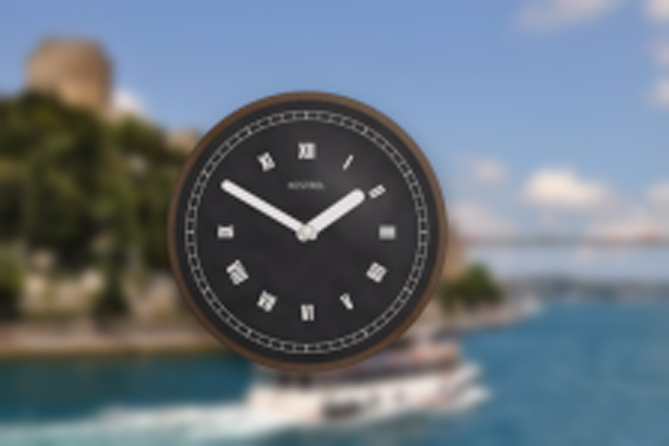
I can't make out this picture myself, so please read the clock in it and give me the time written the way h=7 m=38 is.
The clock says h=1 m=50
